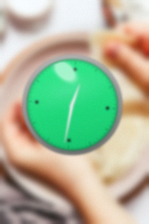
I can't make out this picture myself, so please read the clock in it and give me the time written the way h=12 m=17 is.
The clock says h=12 m=31
